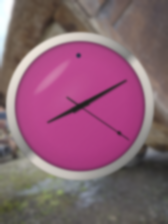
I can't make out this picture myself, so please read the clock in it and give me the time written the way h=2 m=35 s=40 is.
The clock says h=8 m=10 s=21
